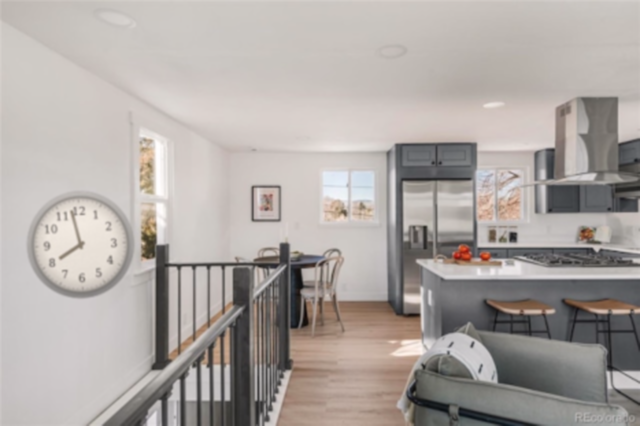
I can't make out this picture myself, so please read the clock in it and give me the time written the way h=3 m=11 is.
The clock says h=7 m=58
